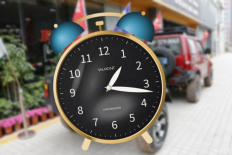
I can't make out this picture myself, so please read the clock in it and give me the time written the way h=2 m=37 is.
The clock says h=1 m=17
